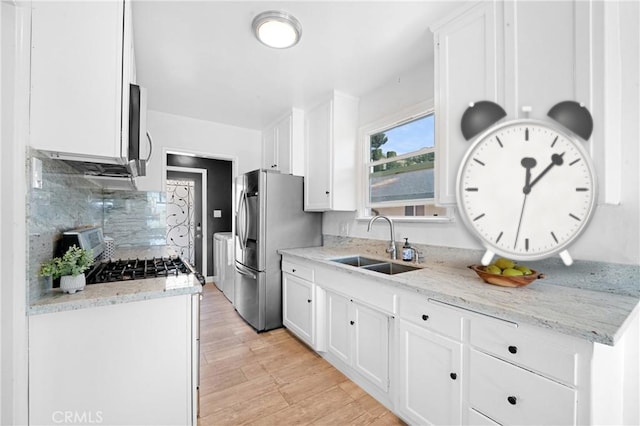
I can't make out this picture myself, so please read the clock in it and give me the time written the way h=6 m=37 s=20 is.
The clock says h=12 m=7 s=32
